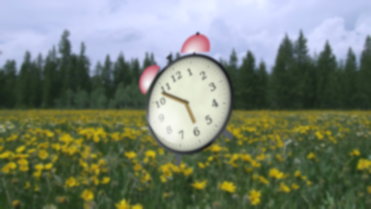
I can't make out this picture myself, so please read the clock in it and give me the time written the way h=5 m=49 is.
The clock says h=5 m=53
